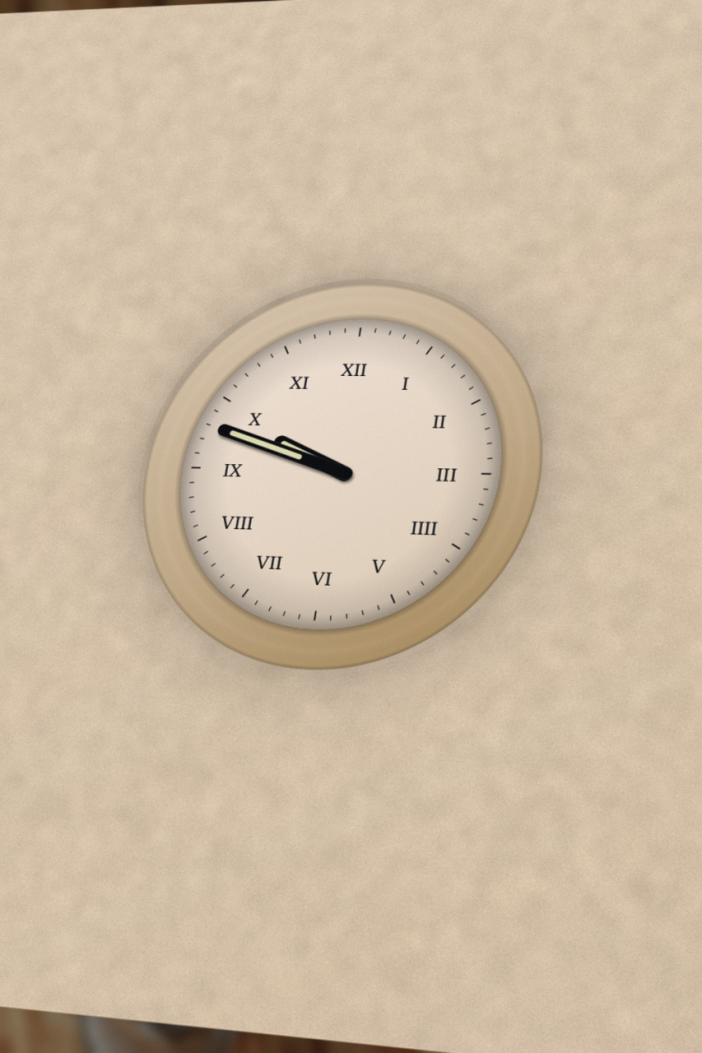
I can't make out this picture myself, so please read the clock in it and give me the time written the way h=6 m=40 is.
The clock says h=9 m=48
